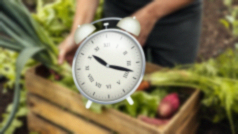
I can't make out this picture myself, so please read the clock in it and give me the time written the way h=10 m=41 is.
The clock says h=10 m=18
